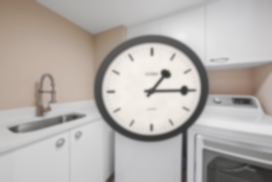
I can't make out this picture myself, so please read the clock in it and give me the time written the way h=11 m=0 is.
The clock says h=1 m=15
